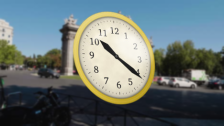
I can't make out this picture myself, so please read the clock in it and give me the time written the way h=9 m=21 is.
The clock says h=10 m=21
